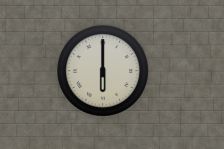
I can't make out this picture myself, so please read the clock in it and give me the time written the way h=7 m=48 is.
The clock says h=6 m=0
